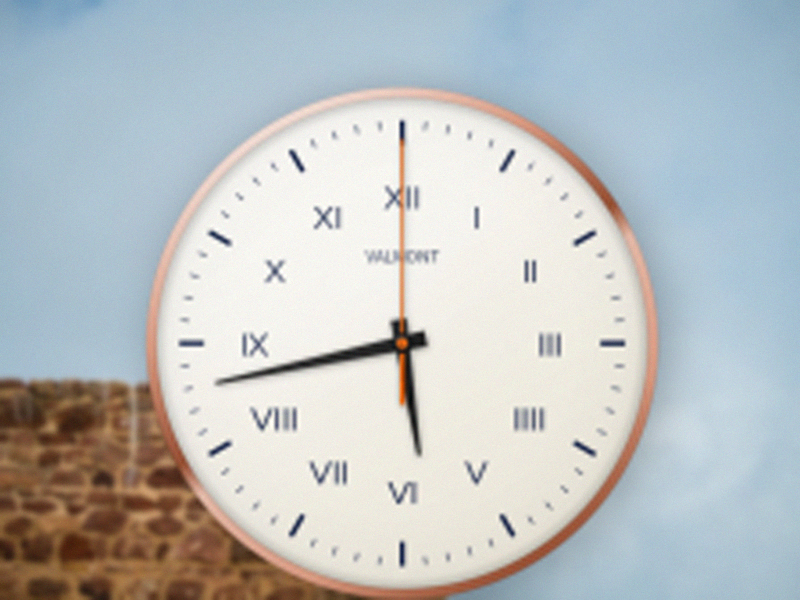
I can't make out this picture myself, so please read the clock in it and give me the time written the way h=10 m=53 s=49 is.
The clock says h=5 m=43 s=0
